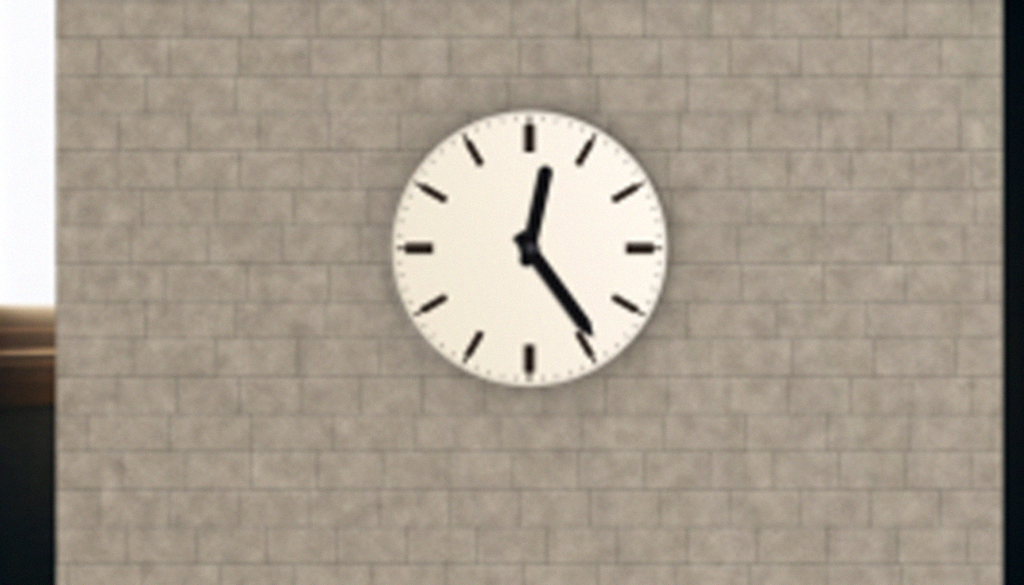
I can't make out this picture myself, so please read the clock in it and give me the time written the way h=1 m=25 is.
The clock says h=12 m=24
